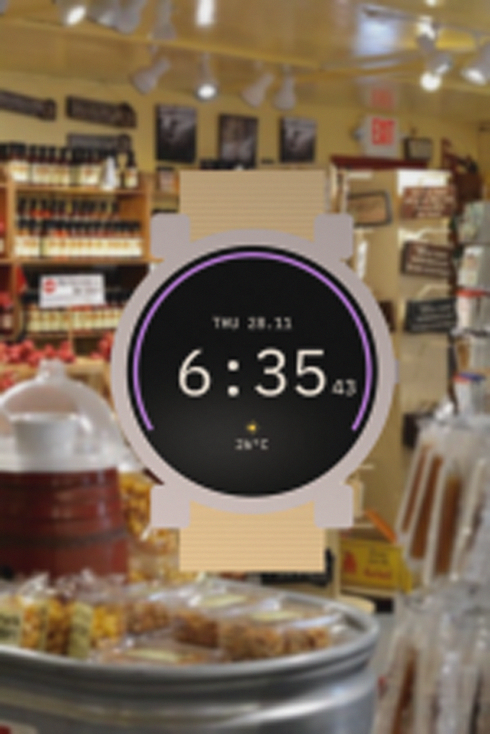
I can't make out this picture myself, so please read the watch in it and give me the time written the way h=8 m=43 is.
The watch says h=6 m=35
